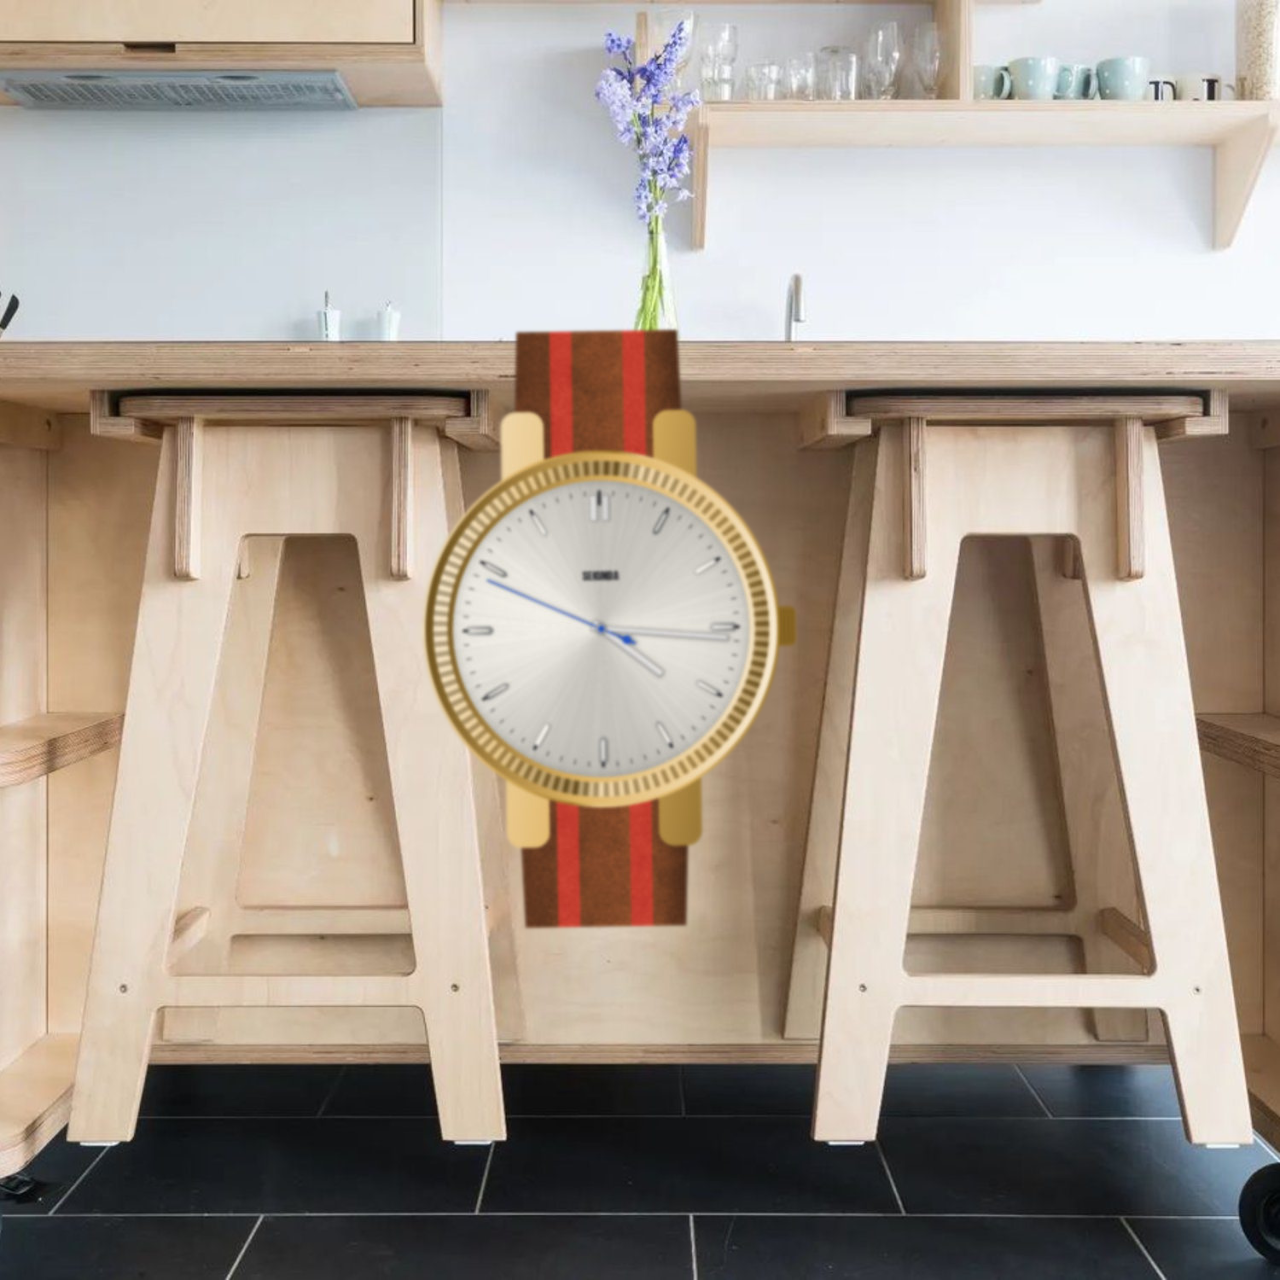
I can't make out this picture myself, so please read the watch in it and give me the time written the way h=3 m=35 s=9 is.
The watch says h=4 m=15 s=49
